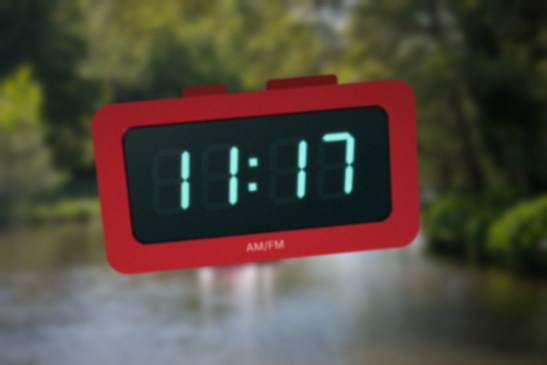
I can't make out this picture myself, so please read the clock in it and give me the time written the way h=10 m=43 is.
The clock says h=11 m=17
